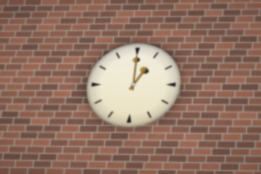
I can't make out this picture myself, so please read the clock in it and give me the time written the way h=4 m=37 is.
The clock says h=1 m=0
